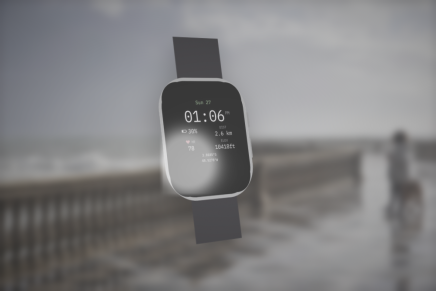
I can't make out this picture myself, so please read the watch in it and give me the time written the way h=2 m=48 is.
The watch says h=1 m=6
